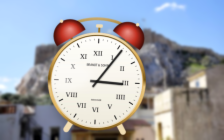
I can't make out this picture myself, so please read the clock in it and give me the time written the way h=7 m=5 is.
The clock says h=3 m=6
